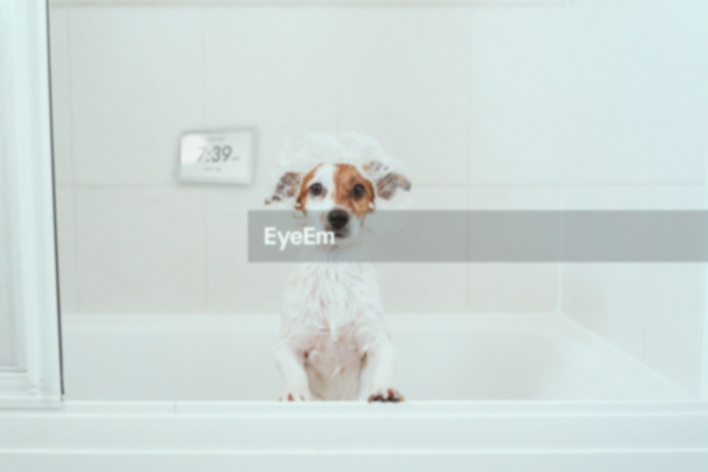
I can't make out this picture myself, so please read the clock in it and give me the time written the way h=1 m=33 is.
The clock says h=7 m=39
